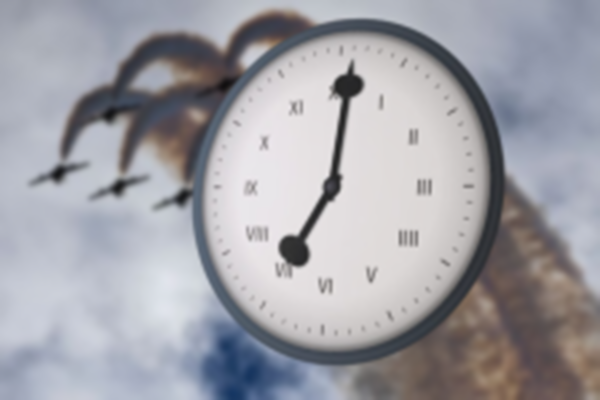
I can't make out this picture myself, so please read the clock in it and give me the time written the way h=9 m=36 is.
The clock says h=7 m=1
